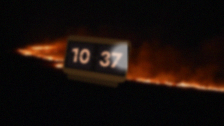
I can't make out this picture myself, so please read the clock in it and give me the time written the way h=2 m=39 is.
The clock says h=10 m=37
